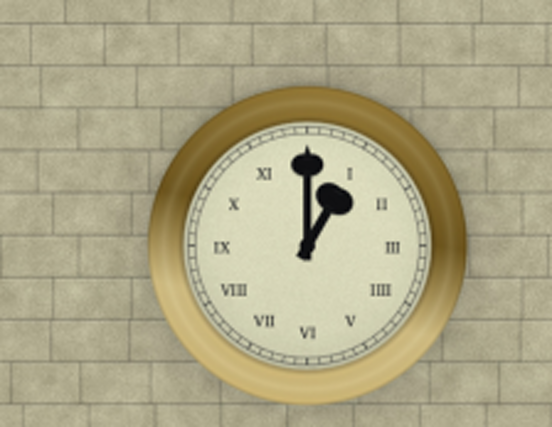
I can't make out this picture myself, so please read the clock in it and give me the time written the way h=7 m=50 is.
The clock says h=1 m=0
